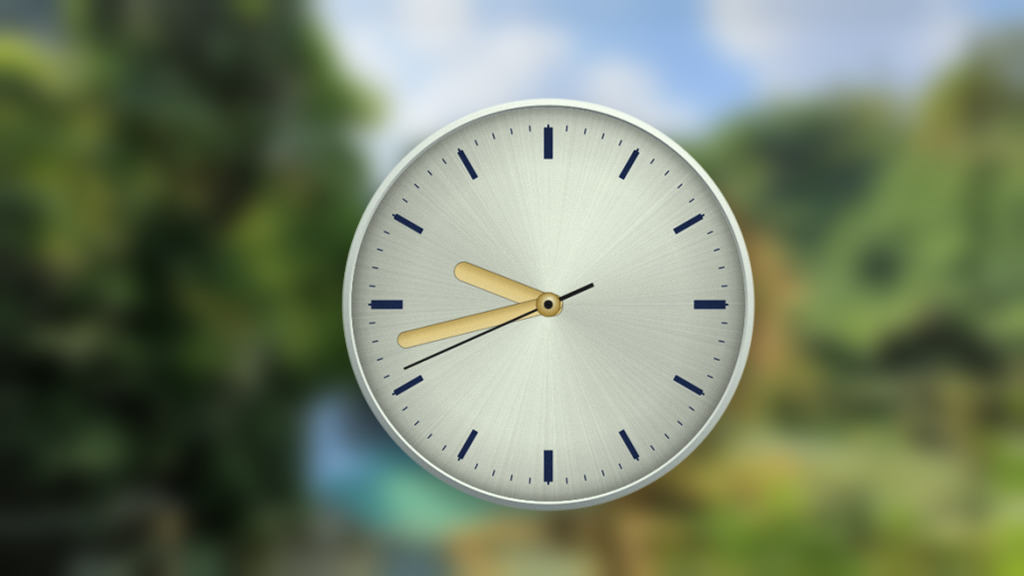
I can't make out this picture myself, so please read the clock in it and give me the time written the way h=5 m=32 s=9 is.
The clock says h=9 m=42 s=41
